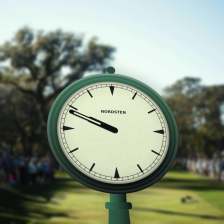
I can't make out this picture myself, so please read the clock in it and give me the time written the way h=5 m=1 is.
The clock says h=9 m=49
